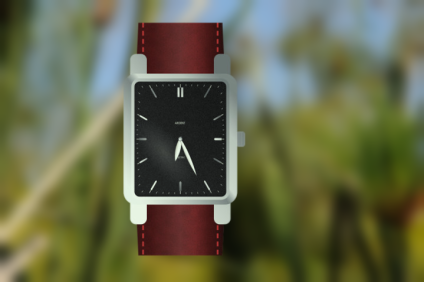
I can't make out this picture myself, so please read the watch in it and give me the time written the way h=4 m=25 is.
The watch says h=6 m=26
